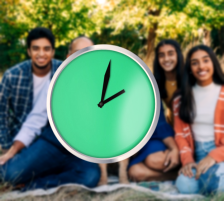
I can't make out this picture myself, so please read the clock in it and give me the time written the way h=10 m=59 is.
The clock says h=2 m=2
